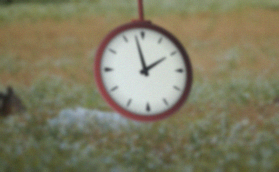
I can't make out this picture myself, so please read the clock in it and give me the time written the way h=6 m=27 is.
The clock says h=1 m=58
